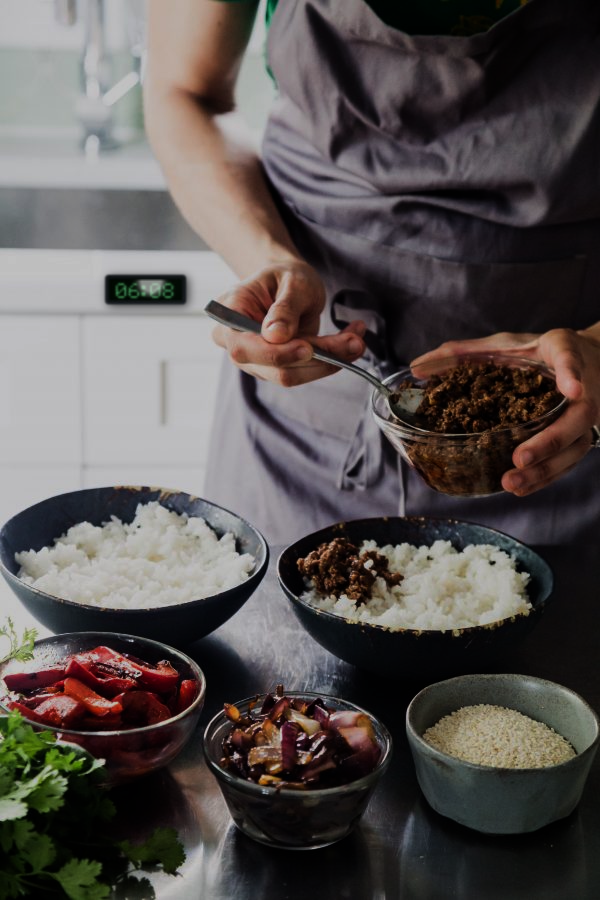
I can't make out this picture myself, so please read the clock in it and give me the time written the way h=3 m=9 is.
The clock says h=6 m=8
